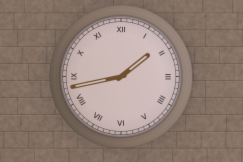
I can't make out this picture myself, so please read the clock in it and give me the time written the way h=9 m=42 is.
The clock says h=1 m=43
